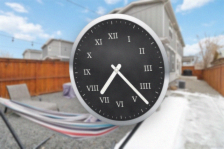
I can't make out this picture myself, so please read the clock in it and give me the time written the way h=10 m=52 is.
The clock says h=7 m=23
